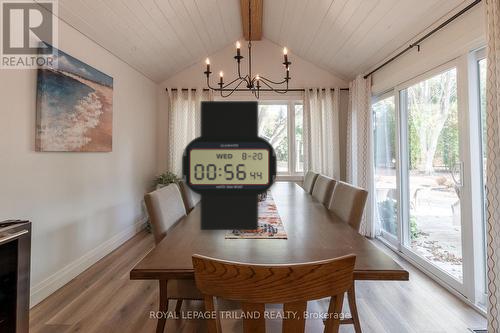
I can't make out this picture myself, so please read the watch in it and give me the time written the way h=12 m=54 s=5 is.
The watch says h=0 m=56 s=44
